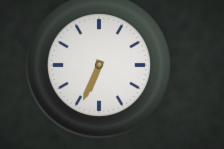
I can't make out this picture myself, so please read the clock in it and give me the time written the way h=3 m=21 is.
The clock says h=6 m=34
